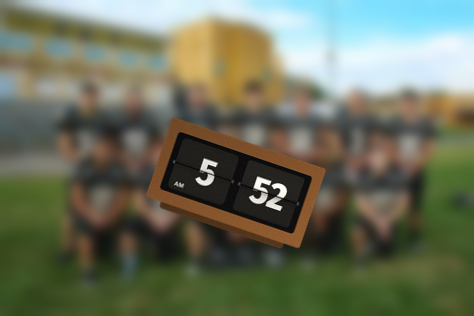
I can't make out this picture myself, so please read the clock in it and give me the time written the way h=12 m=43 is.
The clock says h=5 m=52
